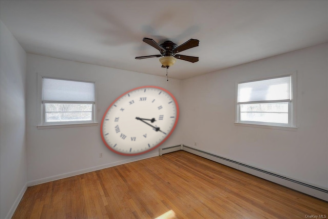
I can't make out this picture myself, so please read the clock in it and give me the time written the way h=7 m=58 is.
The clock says h=3 m=20
